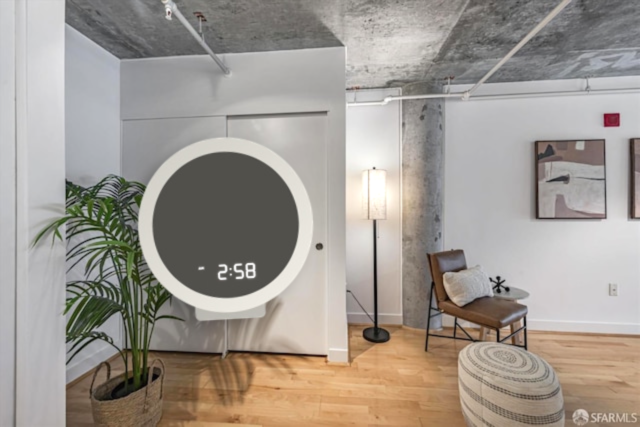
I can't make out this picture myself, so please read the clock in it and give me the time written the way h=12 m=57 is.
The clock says h=2 m=58
